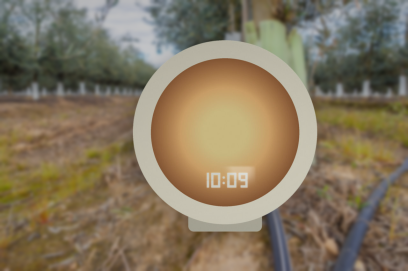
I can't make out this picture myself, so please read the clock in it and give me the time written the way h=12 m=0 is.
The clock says h=10 m=9
